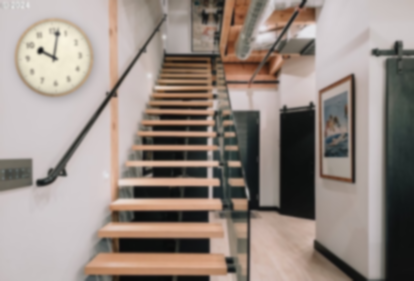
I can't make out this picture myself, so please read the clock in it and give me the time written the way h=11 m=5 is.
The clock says h=10 m=2
